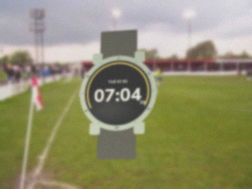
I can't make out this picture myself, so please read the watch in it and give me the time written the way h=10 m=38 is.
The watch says h=7 m=4
